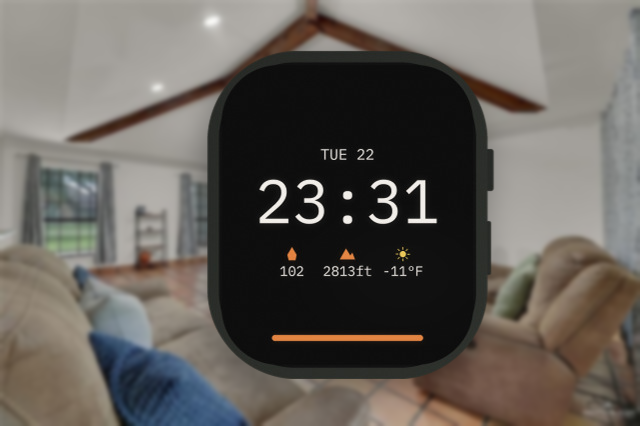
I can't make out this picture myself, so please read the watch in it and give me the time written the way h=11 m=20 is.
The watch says h=23 m=31
